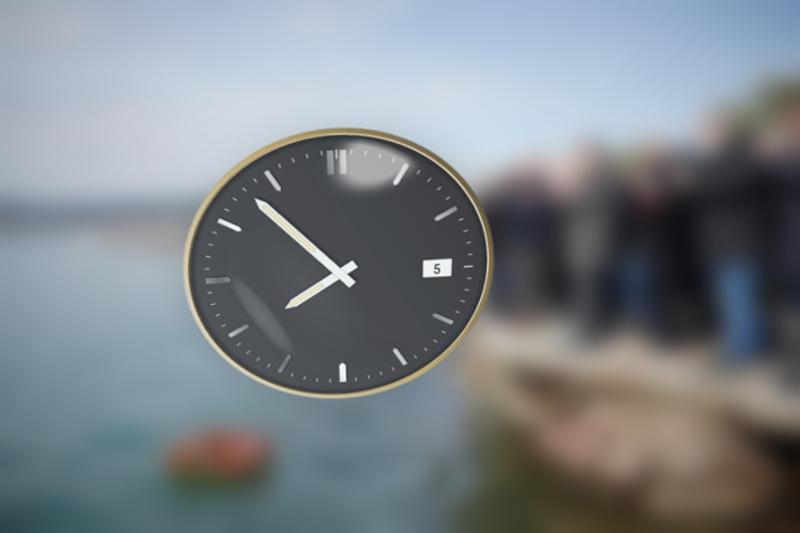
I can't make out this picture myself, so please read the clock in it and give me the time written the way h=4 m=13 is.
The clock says h=7 m=53
